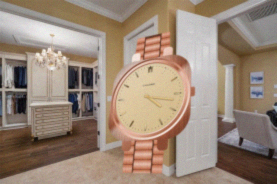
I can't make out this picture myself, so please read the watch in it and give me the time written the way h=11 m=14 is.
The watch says h=4 m=17
